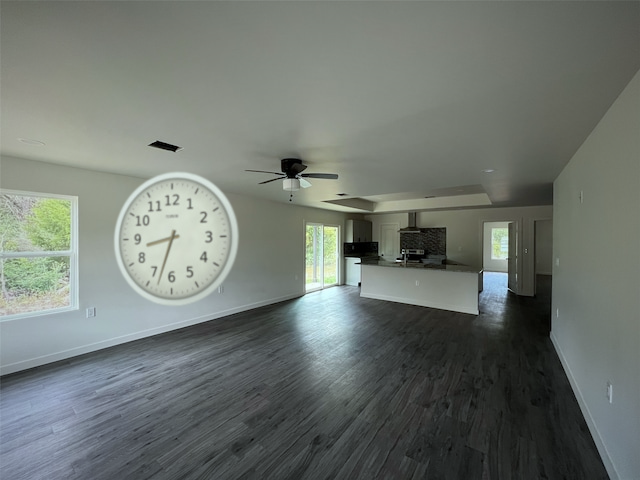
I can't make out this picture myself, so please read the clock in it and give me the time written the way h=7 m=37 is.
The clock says h=8 m=33
